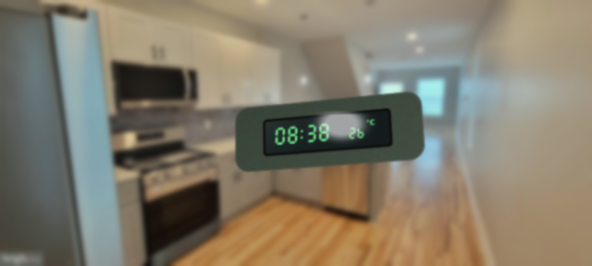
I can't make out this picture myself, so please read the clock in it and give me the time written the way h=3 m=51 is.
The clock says h=8 m=38
